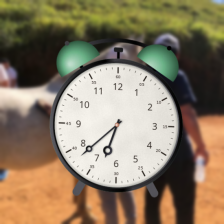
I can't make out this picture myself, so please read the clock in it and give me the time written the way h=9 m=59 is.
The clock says h=6 m=38
